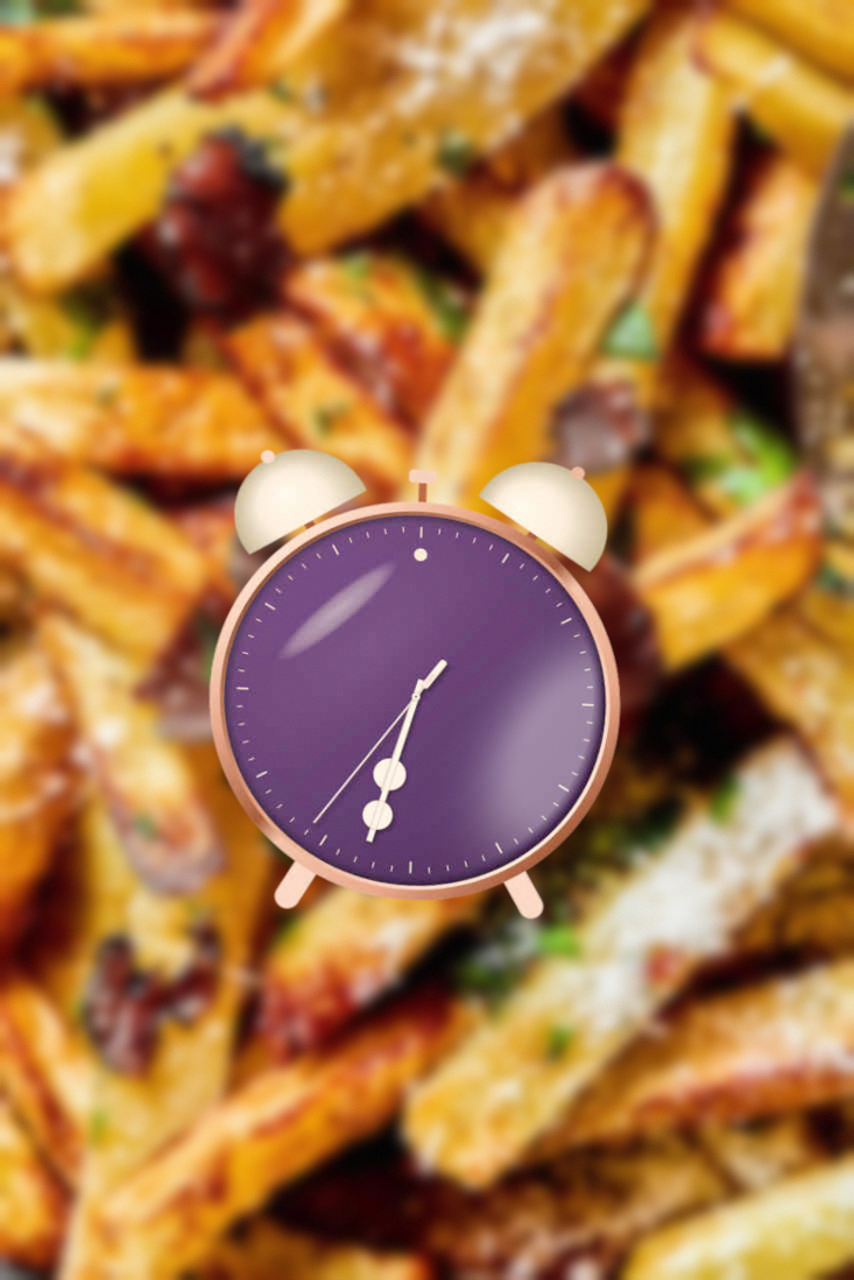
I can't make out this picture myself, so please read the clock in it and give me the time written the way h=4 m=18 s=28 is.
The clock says h=6 m=32 s=36
